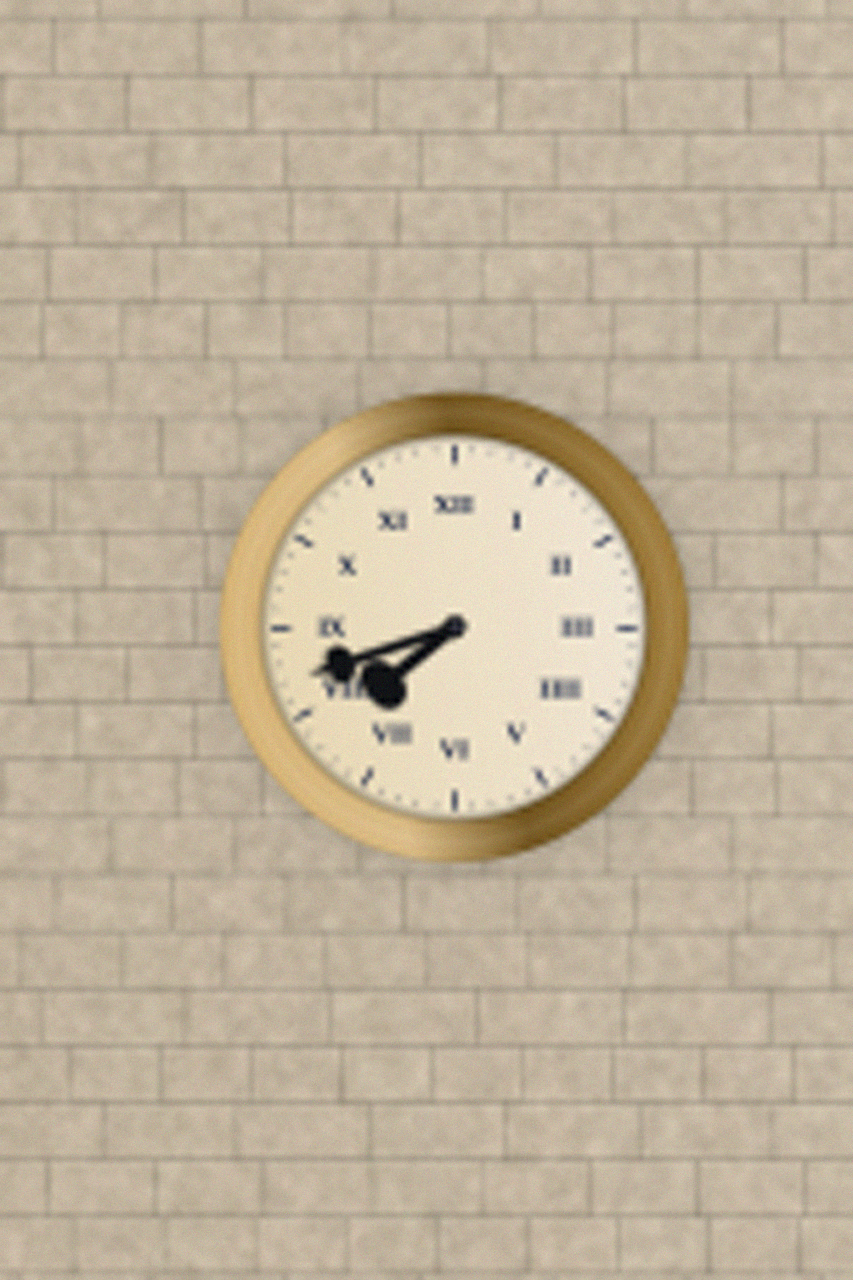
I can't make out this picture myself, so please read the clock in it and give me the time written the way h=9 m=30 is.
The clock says h=7 m=42
